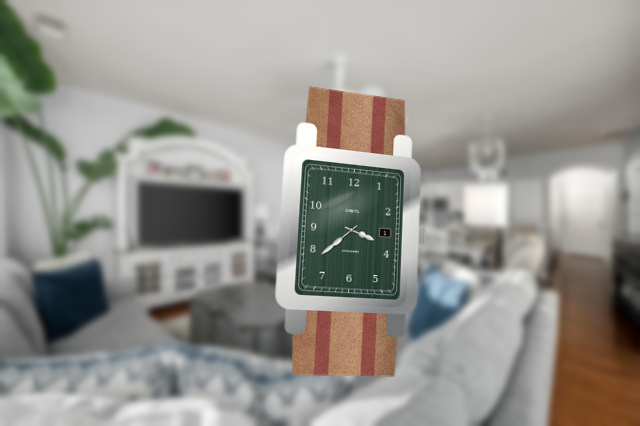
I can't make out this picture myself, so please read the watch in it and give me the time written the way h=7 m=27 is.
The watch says h=3 m=38
